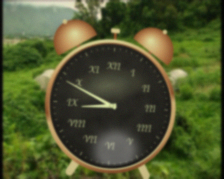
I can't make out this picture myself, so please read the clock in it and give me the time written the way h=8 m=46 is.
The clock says h=8 m=49
